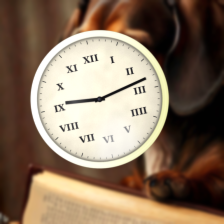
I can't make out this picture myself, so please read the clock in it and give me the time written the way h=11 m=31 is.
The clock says h=9 m=13
